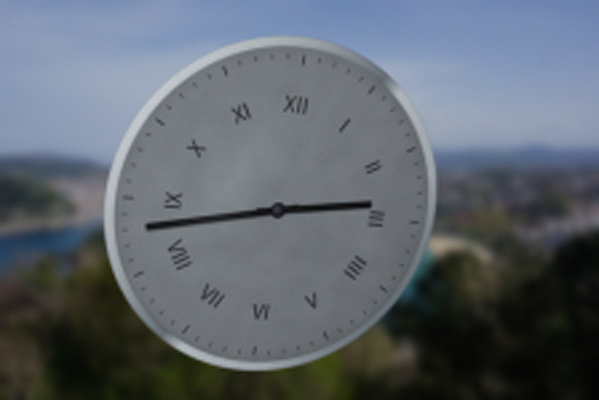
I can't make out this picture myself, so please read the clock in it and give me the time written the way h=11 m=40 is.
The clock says h=2 m=43
